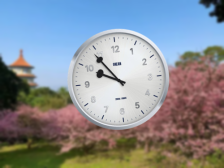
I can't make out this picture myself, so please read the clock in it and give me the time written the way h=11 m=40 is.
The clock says h=9 m=54
